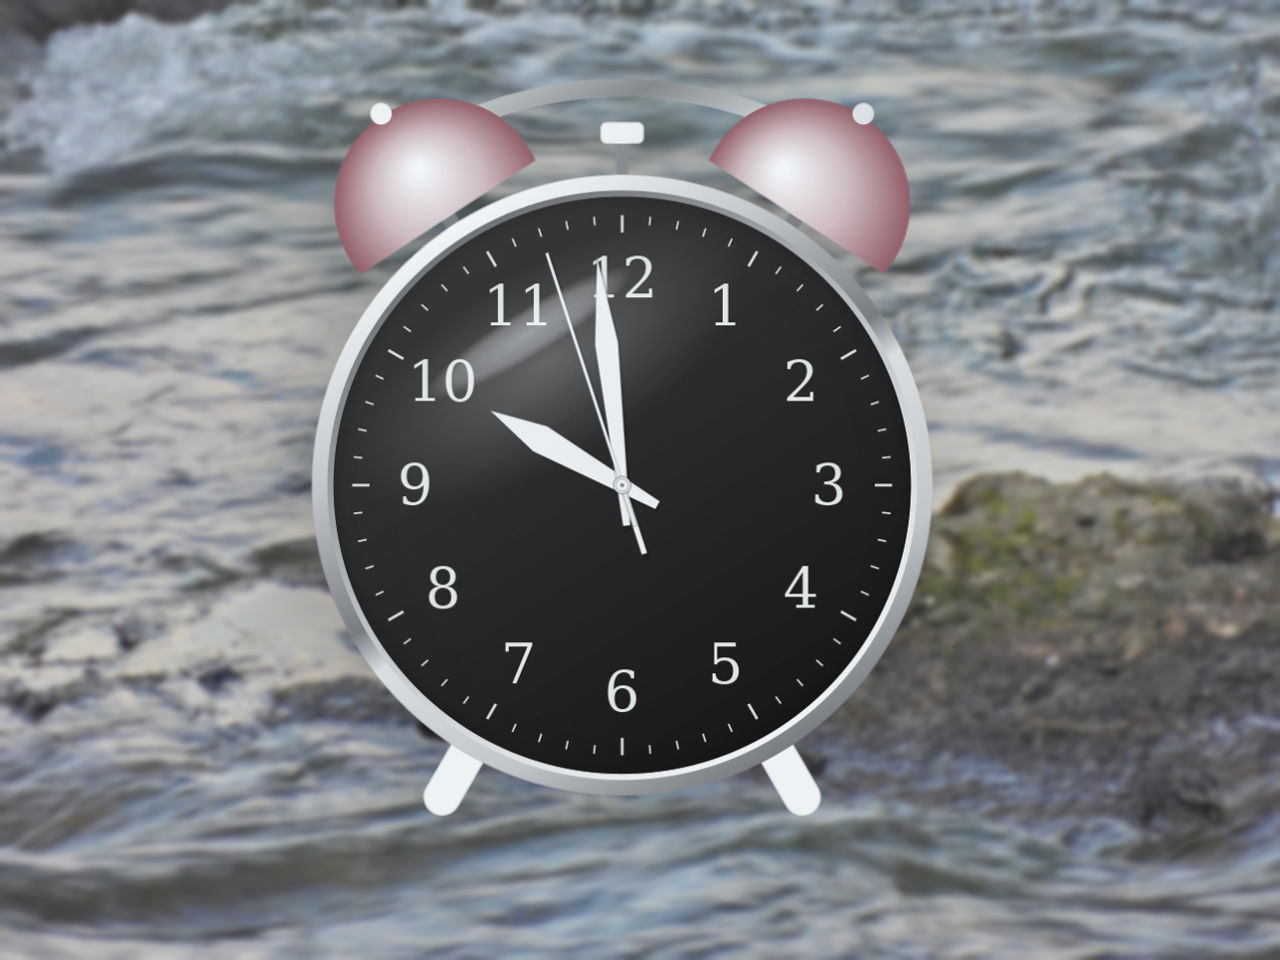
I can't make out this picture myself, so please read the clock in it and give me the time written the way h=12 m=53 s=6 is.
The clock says h=9 m=58 s=57
